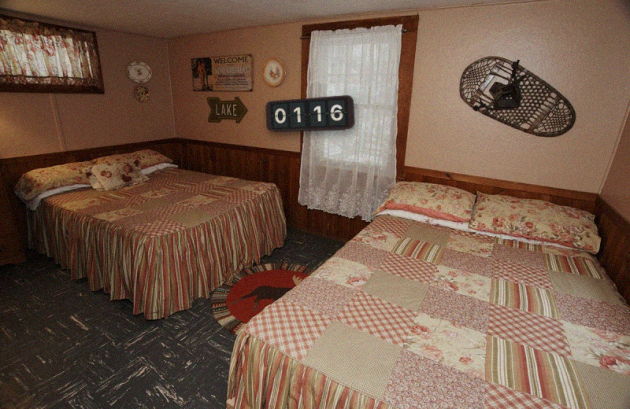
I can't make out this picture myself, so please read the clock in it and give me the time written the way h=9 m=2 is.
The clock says h=1 m=16
